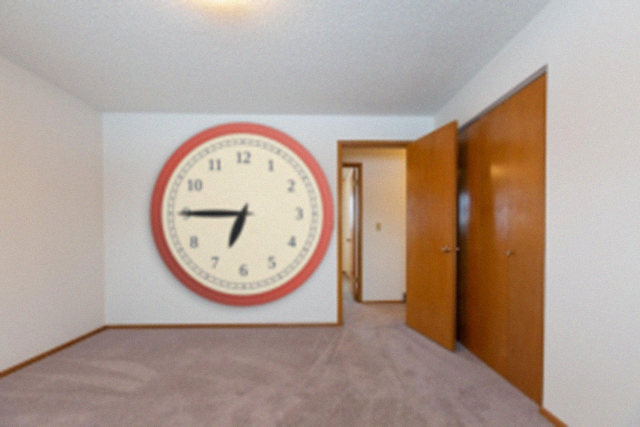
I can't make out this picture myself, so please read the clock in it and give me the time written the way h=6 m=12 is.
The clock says h=6 m=45
